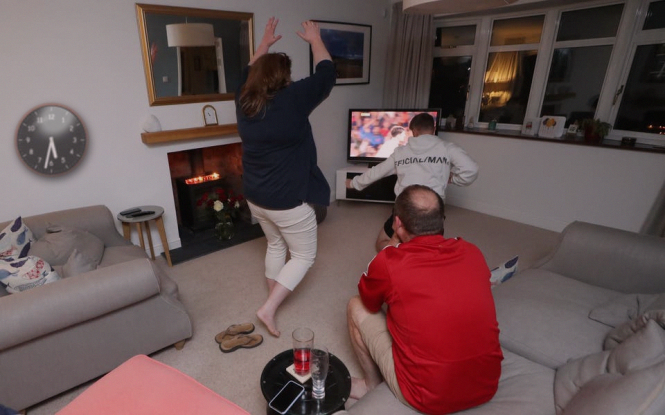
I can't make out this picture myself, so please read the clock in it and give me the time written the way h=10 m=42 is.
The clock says h=5 m=32
